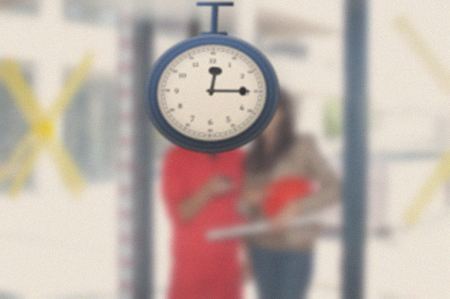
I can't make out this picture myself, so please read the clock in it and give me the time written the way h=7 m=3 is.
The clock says h=12 m=15
